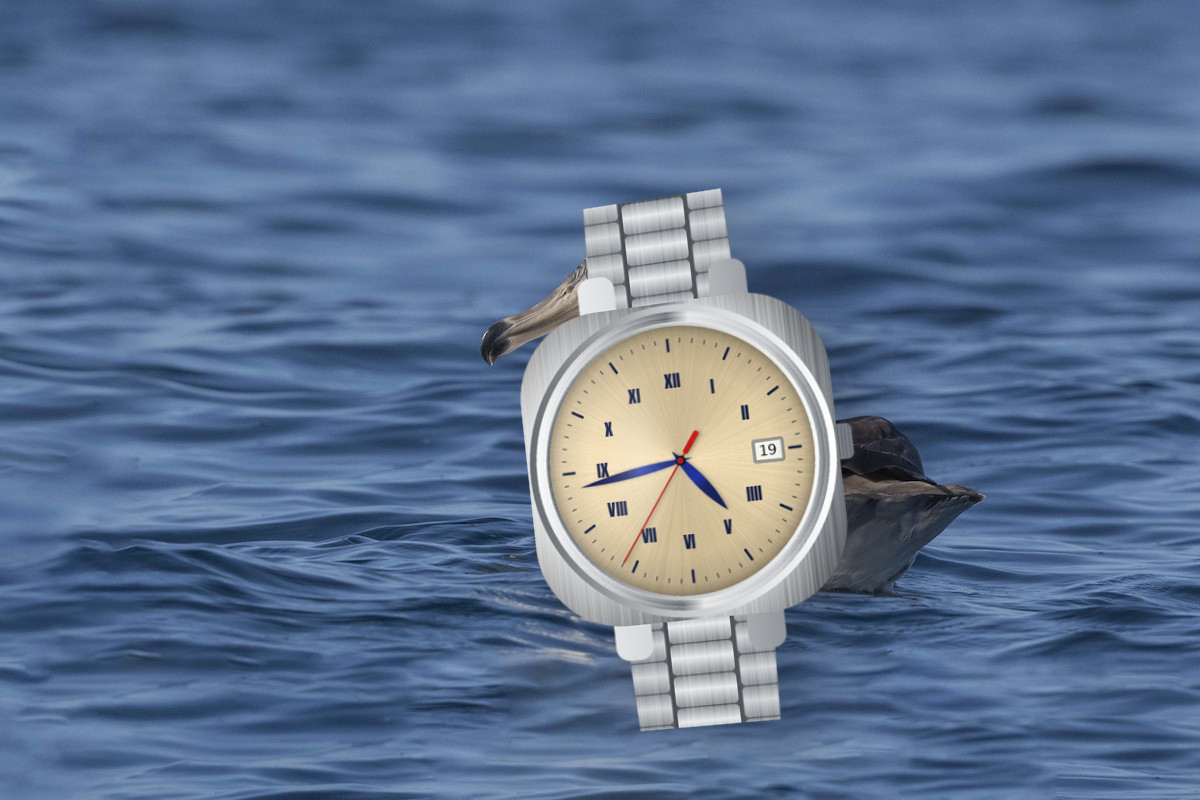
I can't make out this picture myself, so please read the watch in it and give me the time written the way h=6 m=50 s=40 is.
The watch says h=4 m=43 s=36
